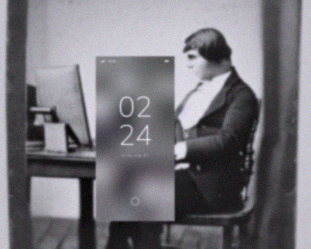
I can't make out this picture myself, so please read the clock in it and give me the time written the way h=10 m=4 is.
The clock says h=2 m=24
